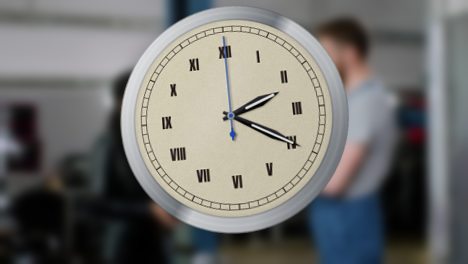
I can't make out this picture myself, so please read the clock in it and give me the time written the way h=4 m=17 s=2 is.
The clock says h=2 m=20 s=0
